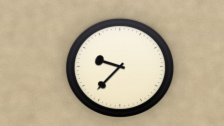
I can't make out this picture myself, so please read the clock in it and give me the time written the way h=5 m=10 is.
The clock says h=9 m=37
